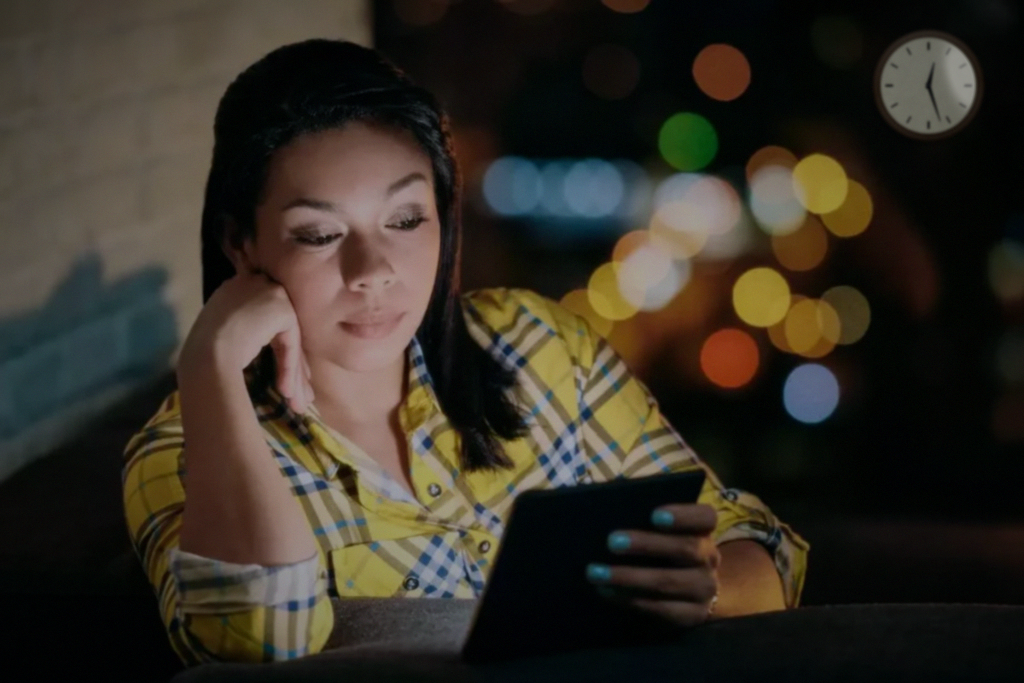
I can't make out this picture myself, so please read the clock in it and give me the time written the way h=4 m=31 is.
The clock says h=12 m=27
